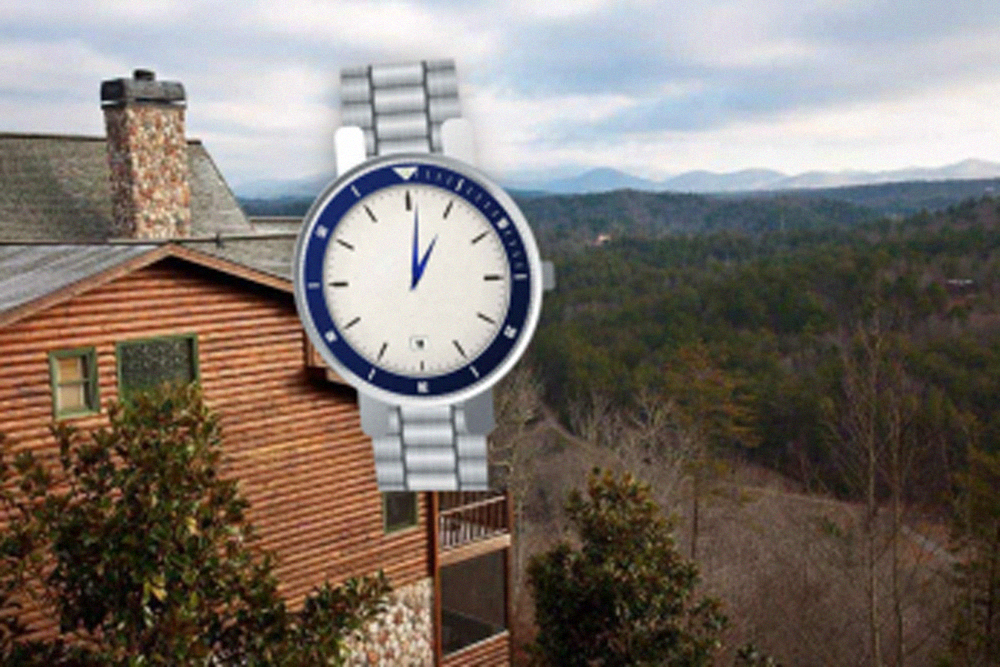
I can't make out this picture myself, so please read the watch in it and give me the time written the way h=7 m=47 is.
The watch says h=1 m=1
